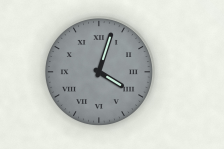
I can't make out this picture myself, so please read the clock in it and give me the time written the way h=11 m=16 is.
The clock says h=4 m=3
